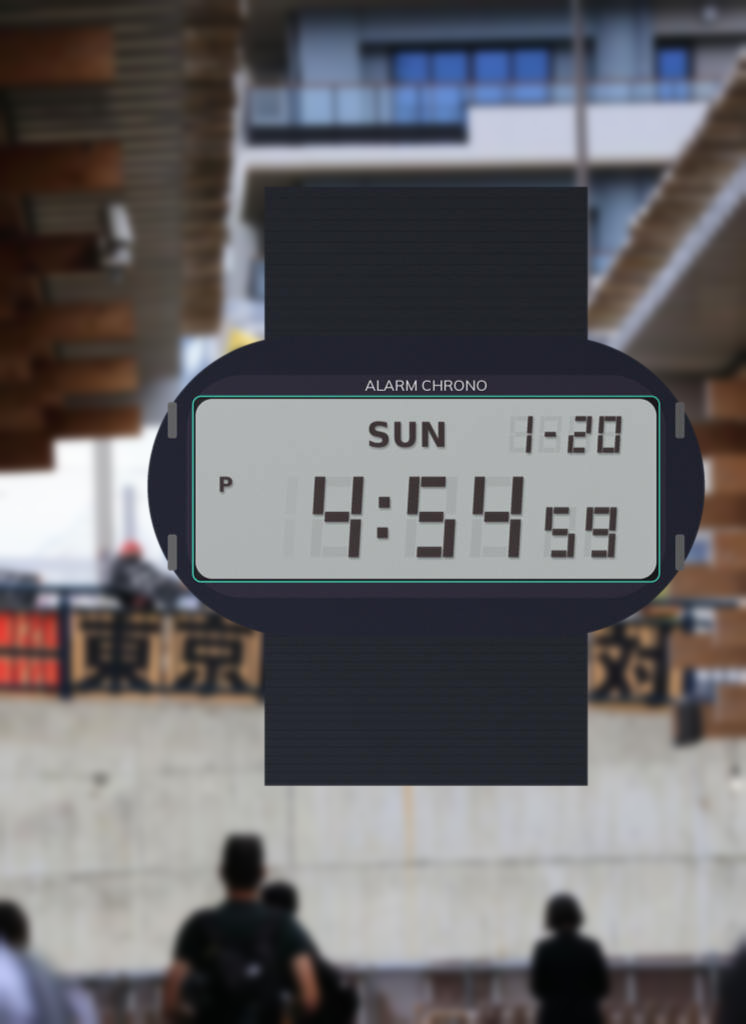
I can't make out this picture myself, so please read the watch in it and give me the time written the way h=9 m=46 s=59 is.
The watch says h=4 m=54 s=59
